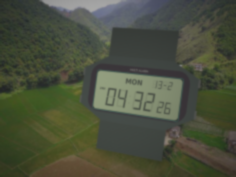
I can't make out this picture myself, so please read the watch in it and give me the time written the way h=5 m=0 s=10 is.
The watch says h=4 m=32 s=26
